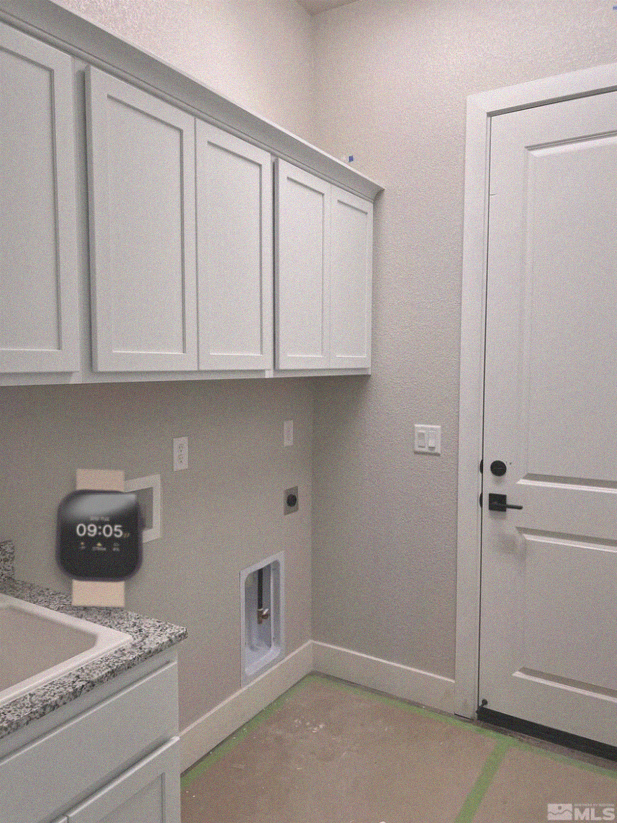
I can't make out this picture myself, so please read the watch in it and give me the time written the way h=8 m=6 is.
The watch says h=9 m=5
